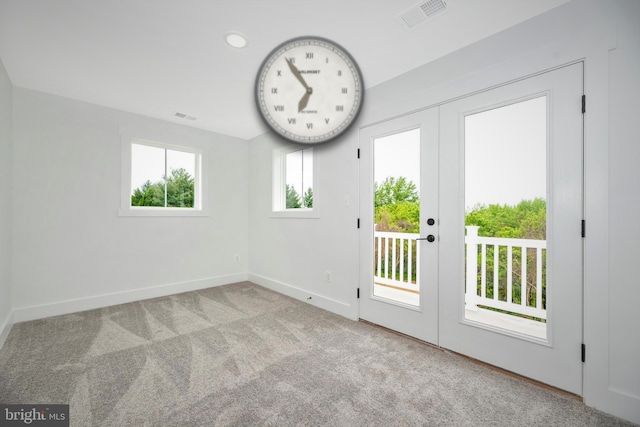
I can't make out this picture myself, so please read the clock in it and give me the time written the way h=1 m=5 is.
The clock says h=6 m=54
